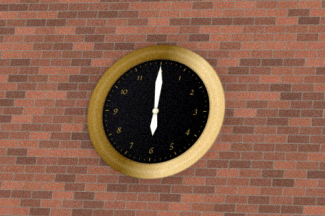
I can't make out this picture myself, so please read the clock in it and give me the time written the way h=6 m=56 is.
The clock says h=6 m=0
